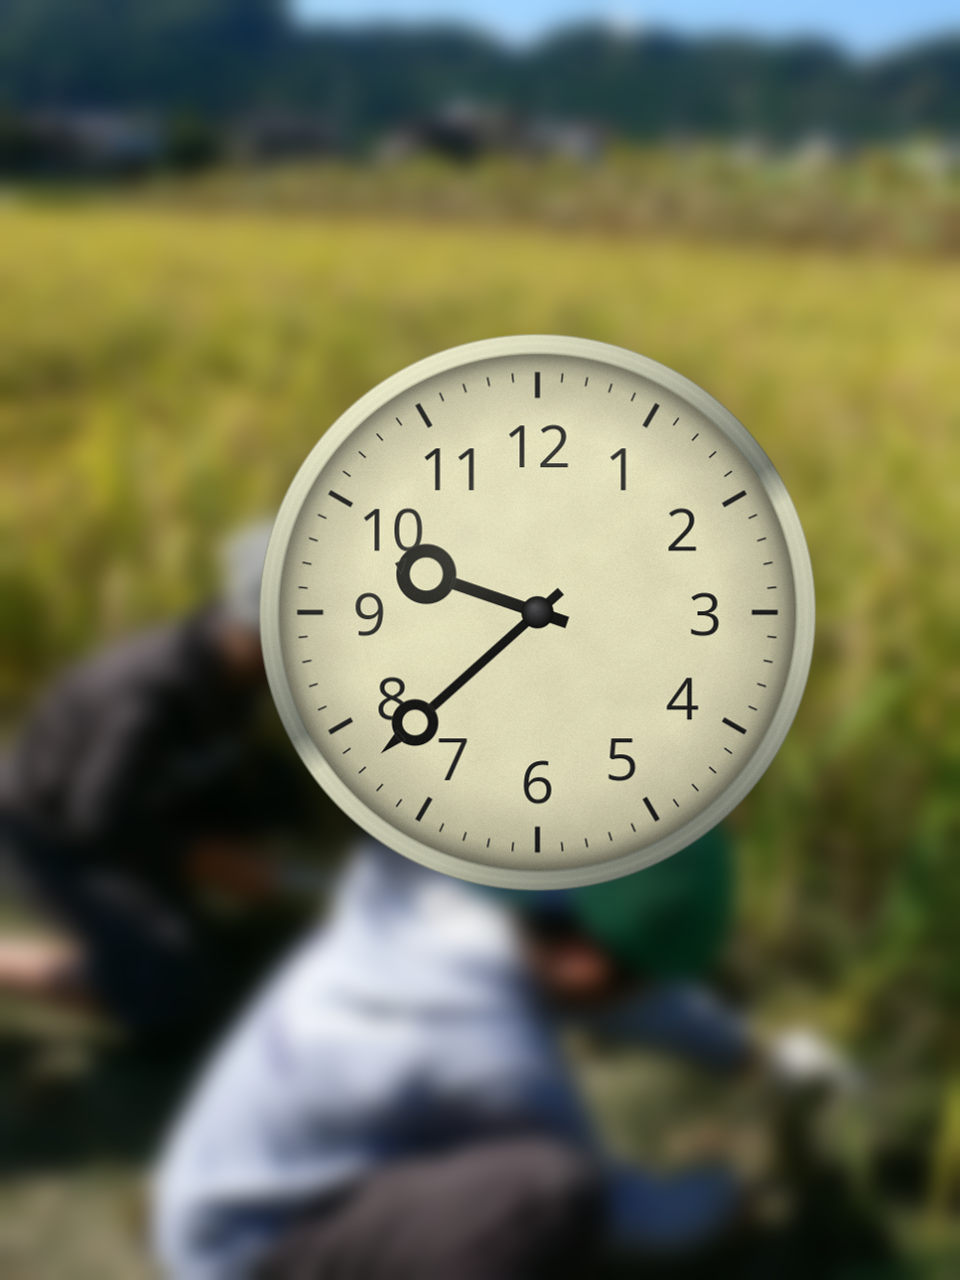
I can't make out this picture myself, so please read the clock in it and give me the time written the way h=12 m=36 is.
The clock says h=9 m=38
